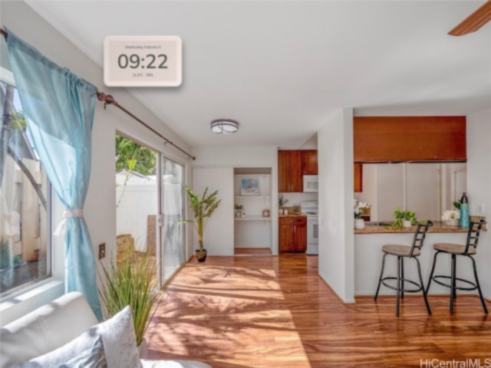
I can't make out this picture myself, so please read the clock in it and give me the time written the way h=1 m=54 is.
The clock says h=9 m=22
